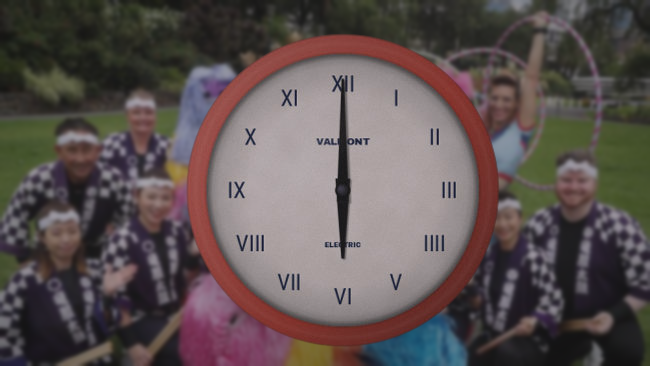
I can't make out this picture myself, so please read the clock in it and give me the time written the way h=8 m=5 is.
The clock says h=6 m=0
